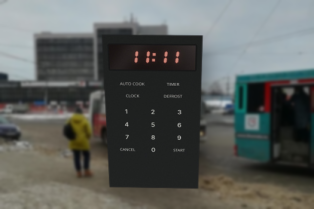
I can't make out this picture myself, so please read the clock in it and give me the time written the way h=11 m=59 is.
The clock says h=11 m=11
